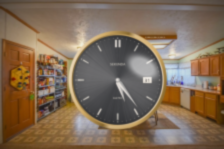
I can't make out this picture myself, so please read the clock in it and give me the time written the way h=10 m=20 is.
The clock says h=5 m=24
